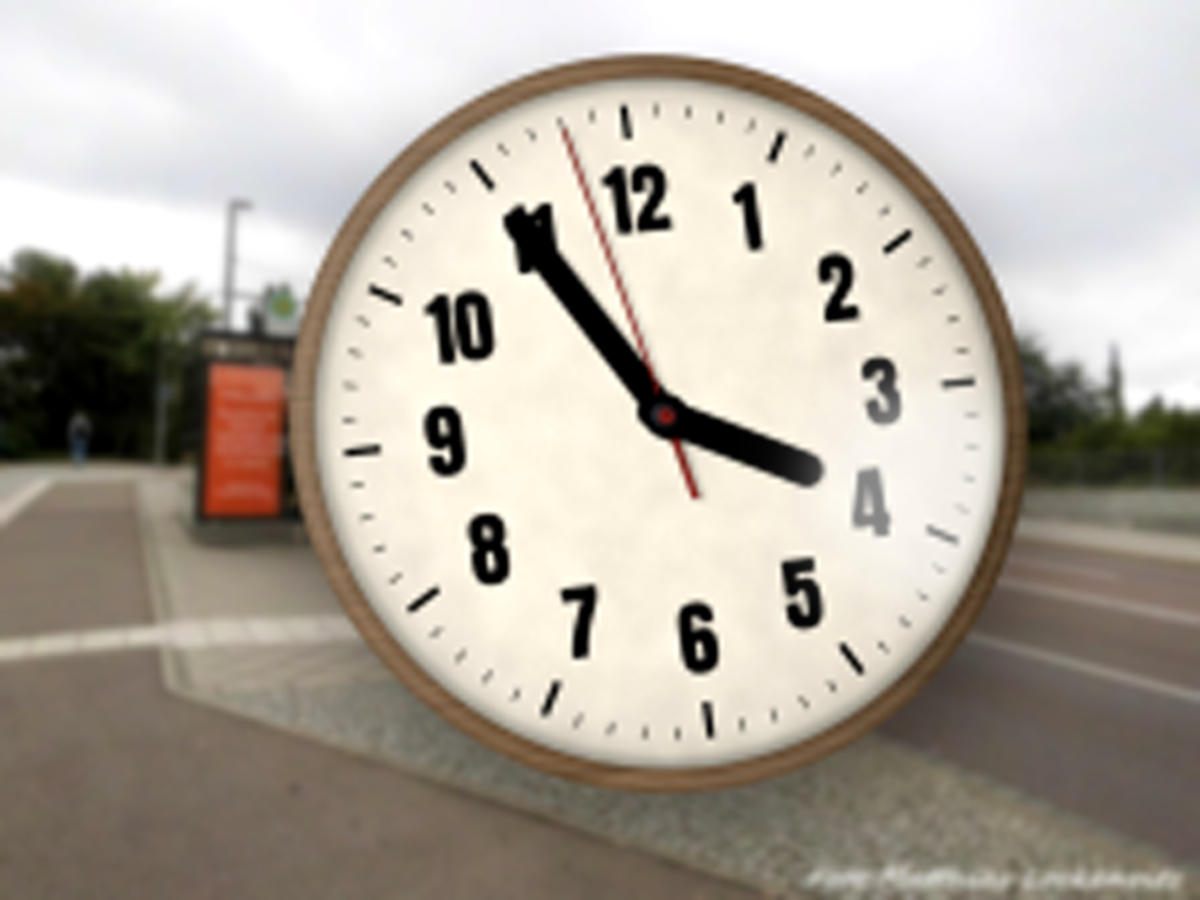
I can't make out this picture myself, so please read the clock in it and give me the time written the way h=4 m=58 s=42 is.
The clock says h=3 m=54 s=58
